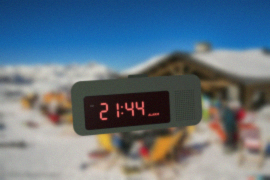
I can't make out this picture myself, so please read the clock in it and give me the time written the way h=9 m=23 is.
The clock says h=21 m=44
